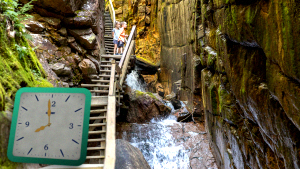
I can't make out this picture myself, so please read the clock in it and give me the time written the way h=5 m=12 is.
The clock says h=7 m=59
